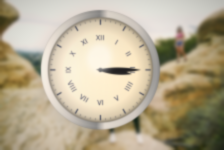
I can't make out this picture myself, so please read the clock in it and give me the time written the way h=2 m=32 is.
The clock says h=3 m=15
